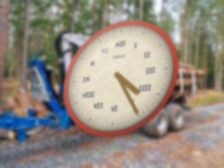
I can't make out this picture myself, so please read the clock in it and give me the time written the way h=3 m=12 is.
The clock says h=4 m=25
